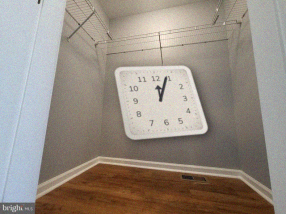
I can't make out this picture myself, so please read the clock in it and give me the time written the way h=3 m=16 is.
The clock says h=12 m=4
